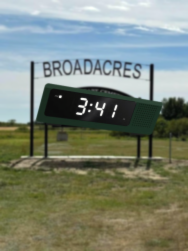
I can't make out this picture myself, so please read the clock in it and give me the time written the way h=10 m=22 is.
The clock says h=3 m=41
